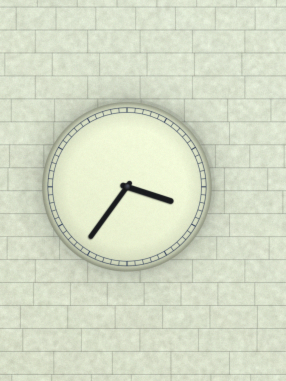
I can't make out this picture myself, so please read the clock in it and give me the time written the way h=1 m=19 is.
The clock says h=3 m=36
